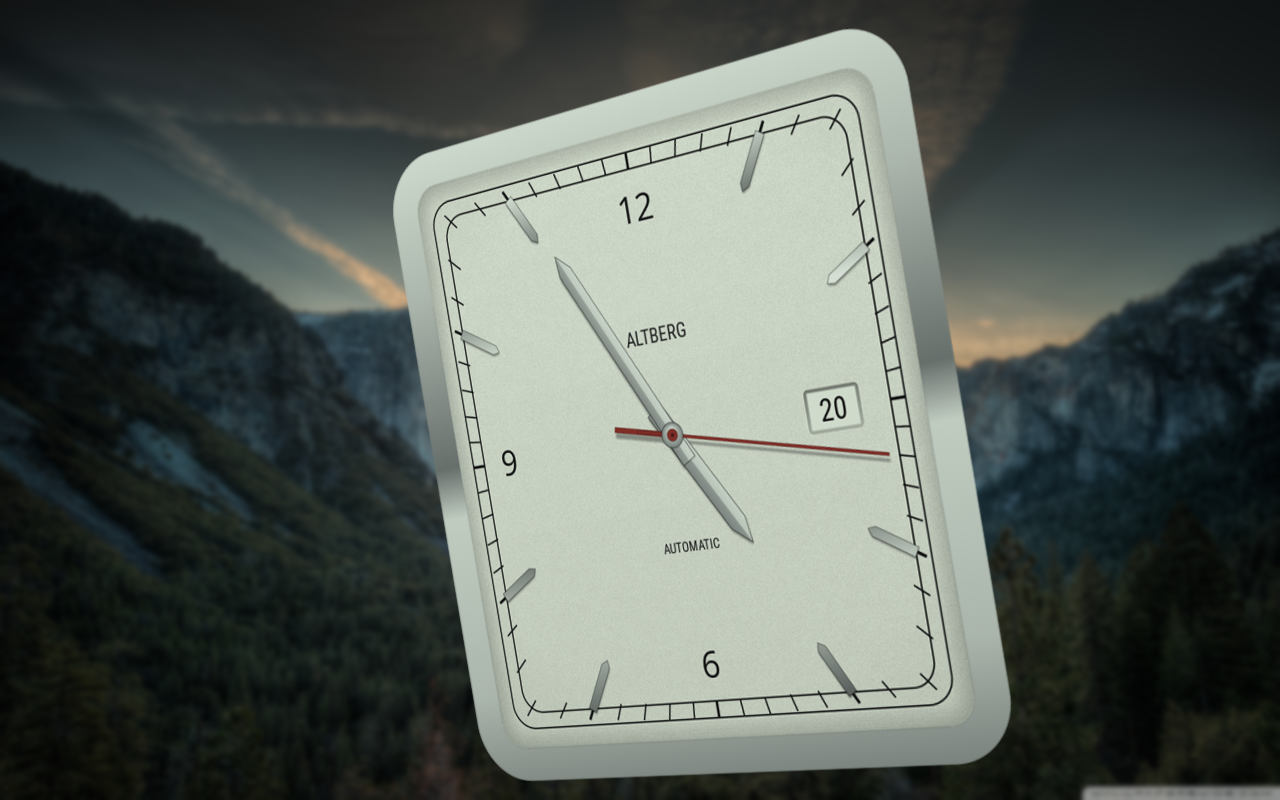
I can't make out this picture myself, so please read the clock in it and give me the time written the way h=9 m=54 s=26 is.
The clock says h=4 m=55 s=17
